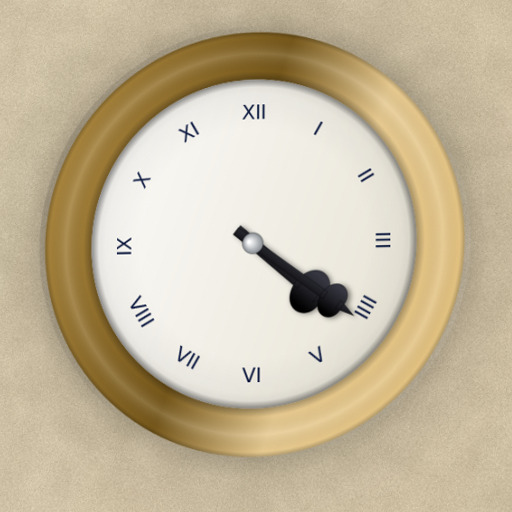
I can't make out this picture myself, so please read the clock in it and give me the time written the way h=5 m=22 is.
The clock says h=4 m=21
